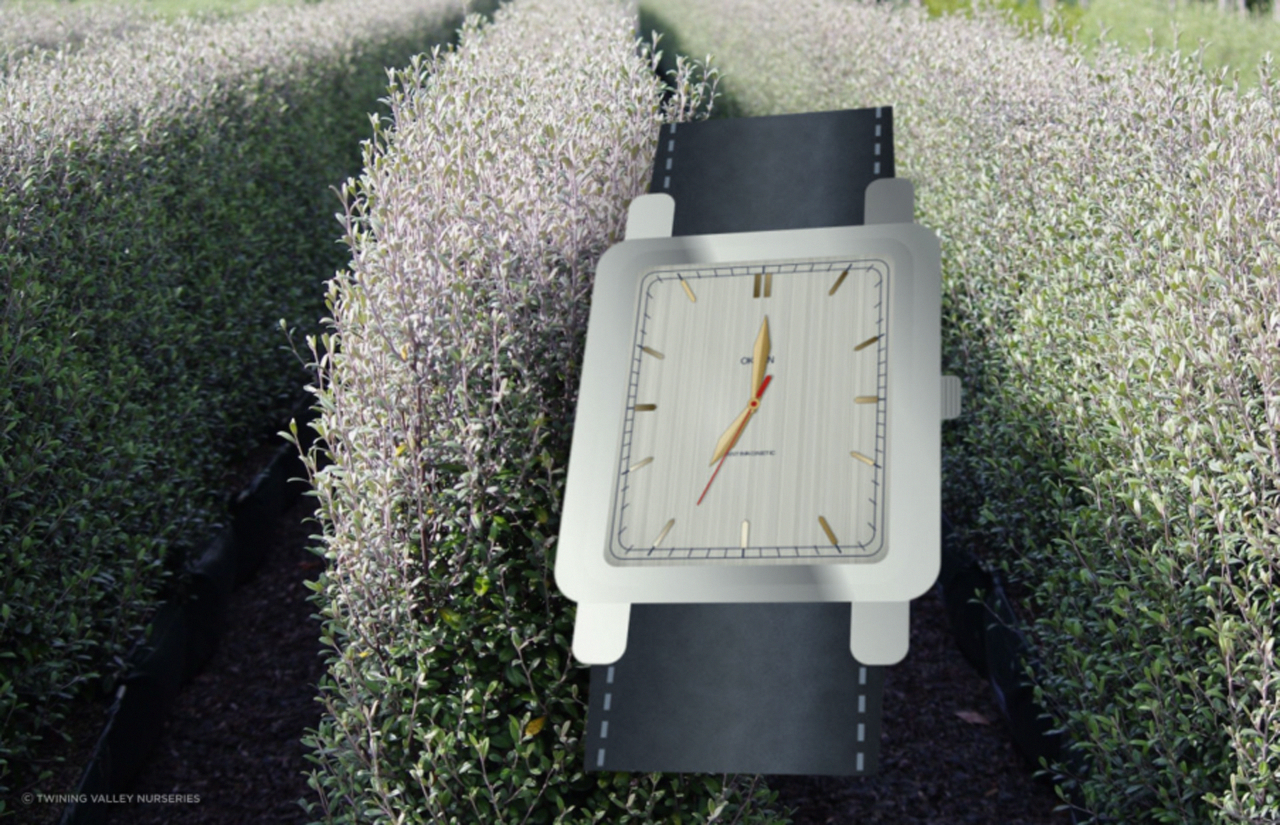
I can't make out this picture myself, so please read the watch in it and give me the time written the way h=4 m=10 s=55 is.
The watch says h=7 m=0 s=34
